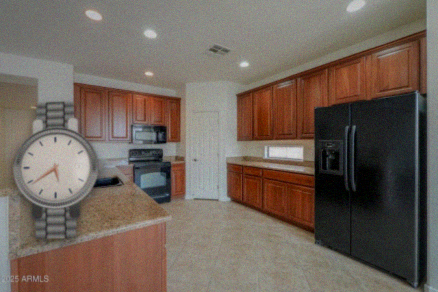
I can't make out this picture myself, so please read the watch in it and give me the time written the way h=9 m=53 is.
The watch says h=5 m=39
